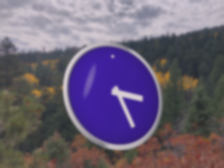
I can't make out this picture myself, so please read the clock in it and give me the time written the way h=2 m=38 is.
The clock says h=3 m=27
